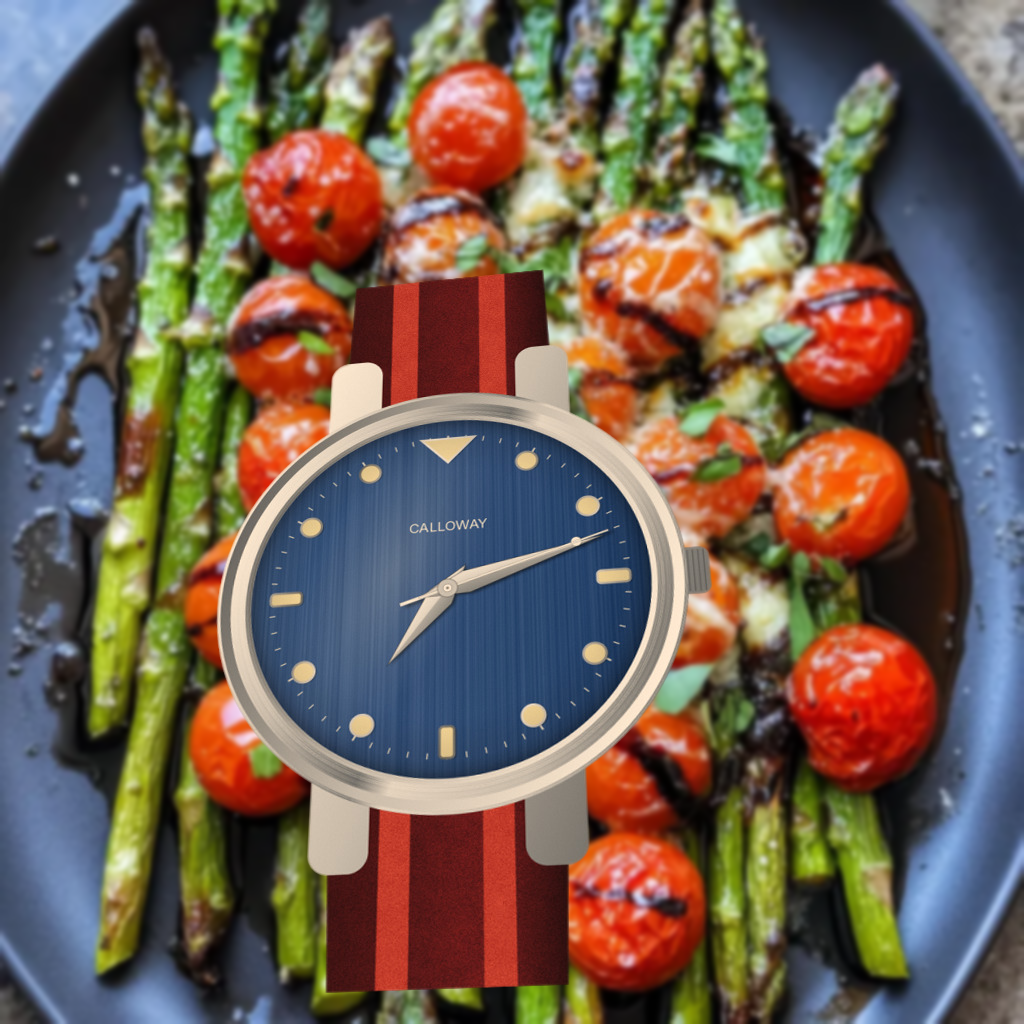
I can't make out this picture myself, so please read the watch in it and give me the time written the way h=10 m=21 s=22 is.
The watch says h=7 m=12 s=12
